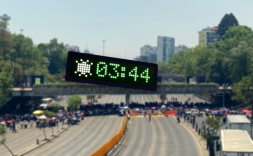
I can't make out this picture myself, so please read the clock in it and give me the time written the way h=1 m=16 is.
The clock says h=3 m=44
